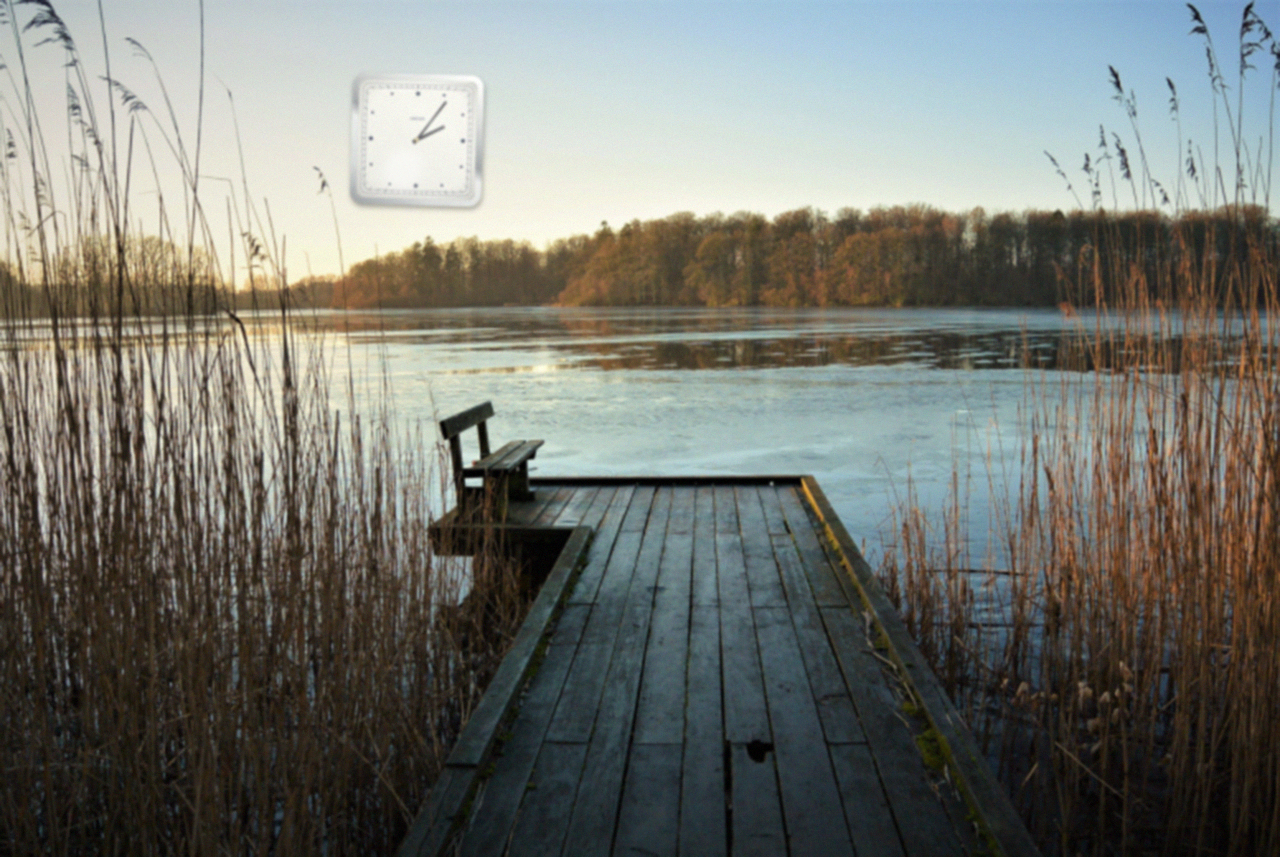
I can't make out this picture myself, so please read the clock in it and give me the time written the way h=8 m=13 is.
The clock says h=2 m=6
